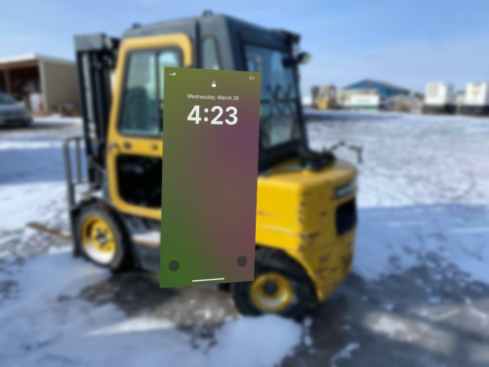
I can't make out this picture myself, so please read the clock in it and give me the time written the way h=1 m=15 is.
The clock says h=4 m=23
